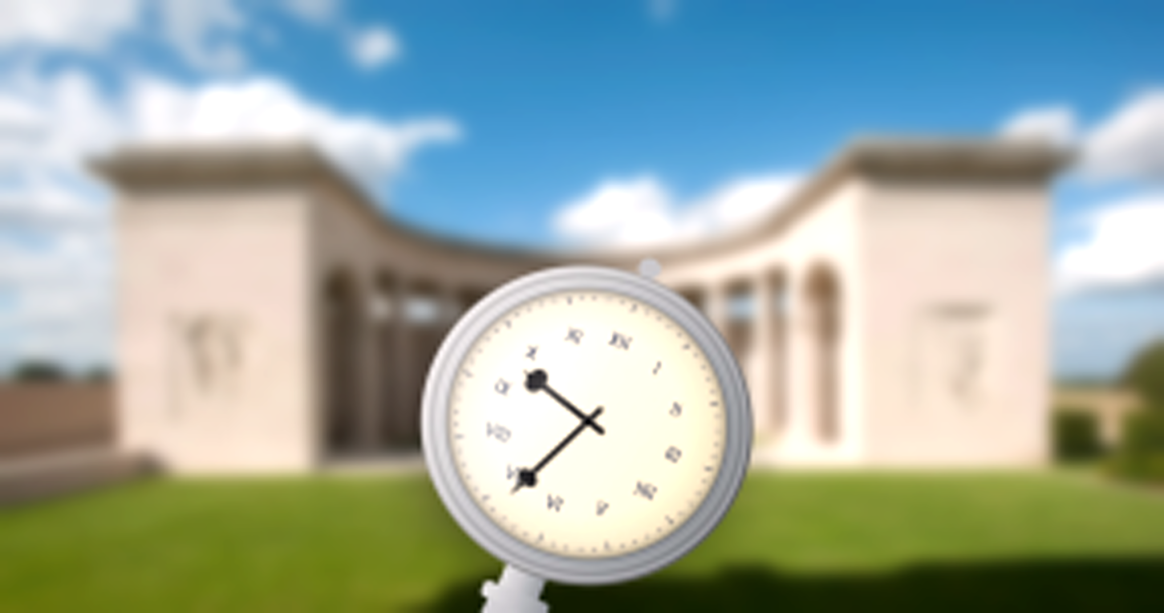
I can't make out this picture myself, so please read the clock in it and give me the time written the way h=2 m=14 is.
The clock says h=9 m=34
